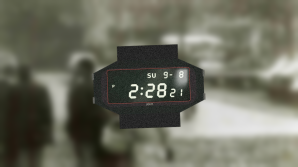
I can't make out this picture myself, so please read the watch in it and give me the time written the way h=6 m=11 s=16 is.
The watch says h=2 m=28 s=21
